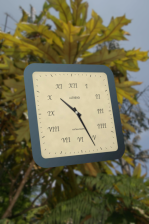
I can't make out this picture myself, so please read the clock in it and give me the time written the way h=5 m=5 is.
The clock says h=10 m=26
